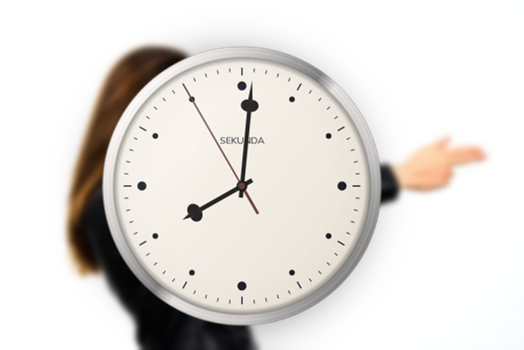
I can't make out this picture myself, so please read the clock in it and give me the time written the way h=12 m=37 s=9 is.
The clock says h=8 m=0 s=55
